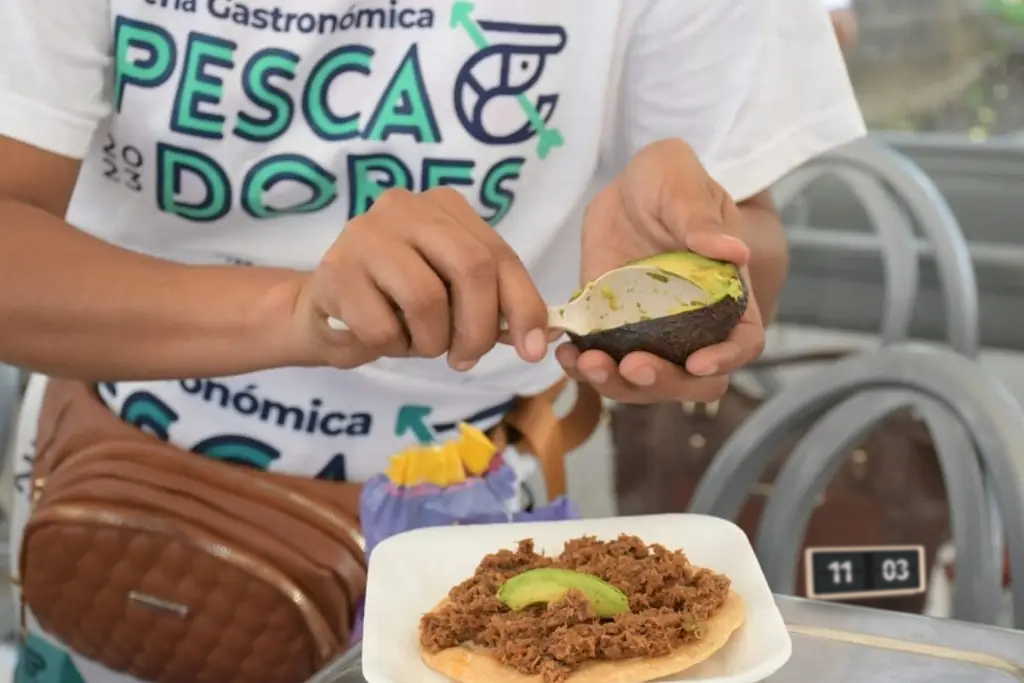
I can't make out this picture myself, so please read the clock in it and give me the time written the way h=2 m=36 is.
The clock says h=11 m=3
